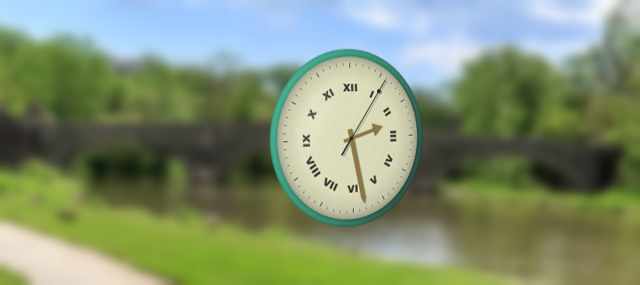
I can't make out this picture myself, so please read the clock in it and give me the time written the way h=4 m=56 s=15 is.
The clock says h=2 m=28 s=6
